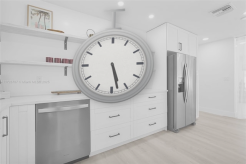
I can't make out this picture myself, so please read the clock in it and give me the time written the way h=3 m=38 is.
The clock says h=5 m=28
